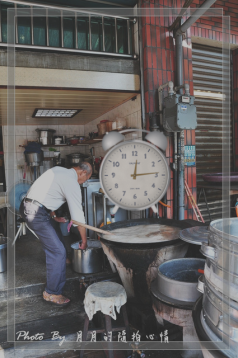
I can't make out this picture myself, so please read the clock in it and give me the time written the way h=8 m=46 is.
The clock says h=12 m=14
